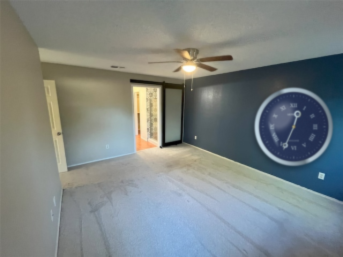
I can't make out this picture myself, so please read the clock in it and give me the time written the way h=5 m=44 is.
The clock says h=12 m=34
